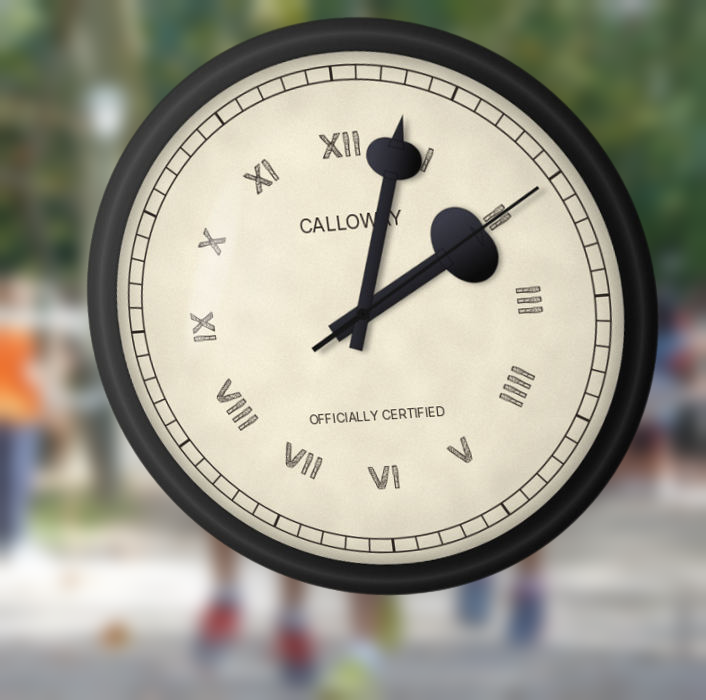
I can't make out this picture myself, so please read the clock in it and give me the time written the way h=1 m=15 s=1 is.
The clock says h=2 m=3 s=10
